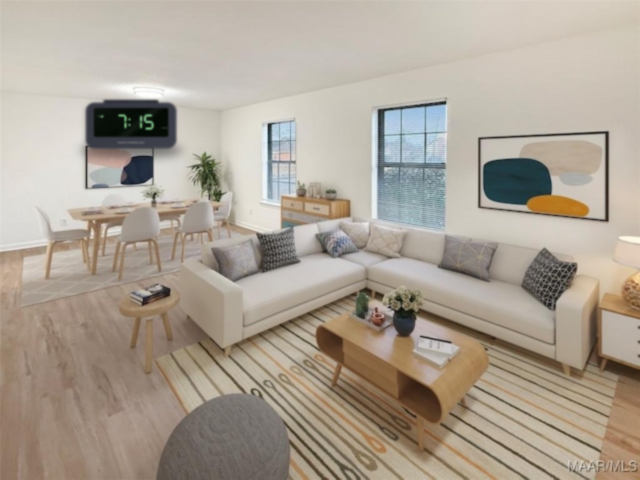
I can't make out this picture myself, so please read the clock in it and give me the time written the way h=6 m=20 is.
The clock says h=7 m=15
